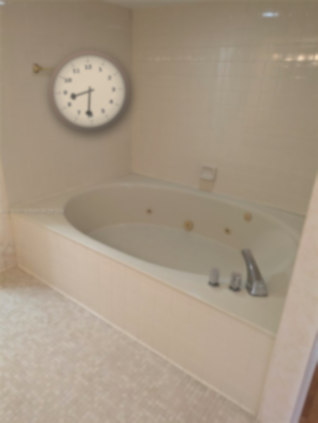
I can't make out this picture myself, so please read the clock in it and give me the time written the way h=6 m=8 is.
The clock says h=8 m=31
